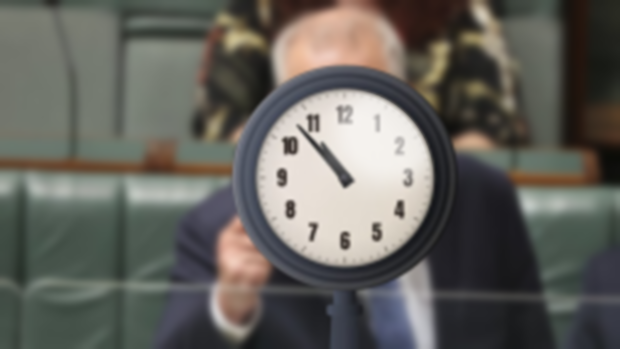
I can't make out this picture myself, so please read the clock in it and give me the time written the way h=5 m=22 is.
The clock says h=10 m=53
